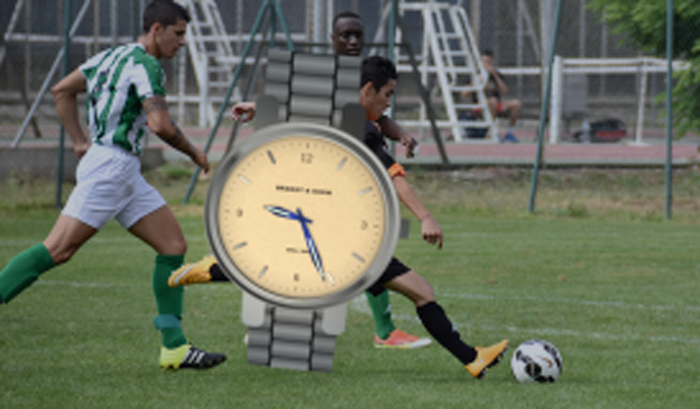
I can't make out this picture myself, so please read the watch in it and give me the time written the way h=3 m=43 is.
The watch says h=9 m=26
